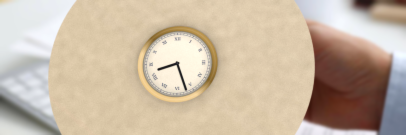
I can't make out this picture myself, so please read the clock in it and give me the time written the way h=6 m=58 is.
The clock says h=8 m=27
